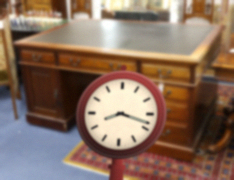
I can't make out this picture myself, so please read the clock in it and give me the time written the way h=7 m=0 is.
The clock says h=8 m=18
